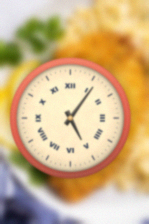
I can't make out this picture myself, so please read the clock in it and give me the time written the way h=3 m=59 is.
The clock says h=5 m=6
